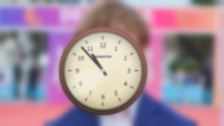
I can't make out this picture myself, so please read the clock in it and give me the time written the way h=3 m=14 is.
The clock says h=10 m=53
